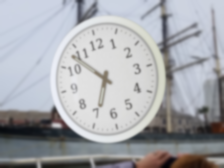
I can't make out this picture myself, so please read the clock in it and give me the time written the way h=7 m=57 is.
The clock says h=6 m=53
